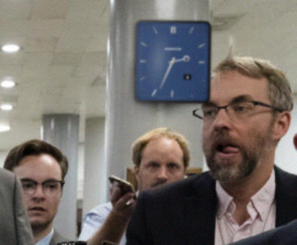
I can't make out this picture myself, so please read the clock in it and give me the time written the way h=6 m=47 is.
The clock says h=2 m=34
